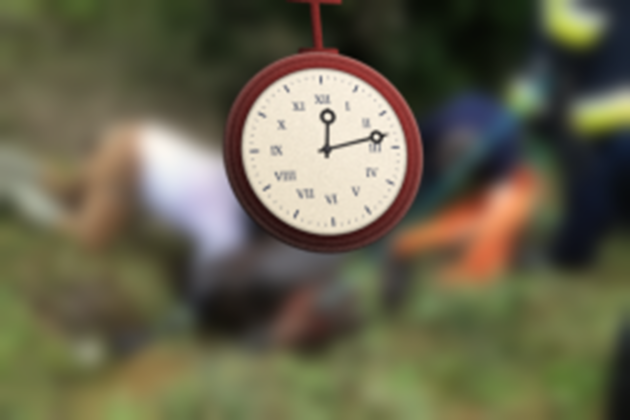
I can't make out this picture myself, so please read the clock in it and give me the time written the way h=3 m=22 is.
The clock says h=12 m=13
